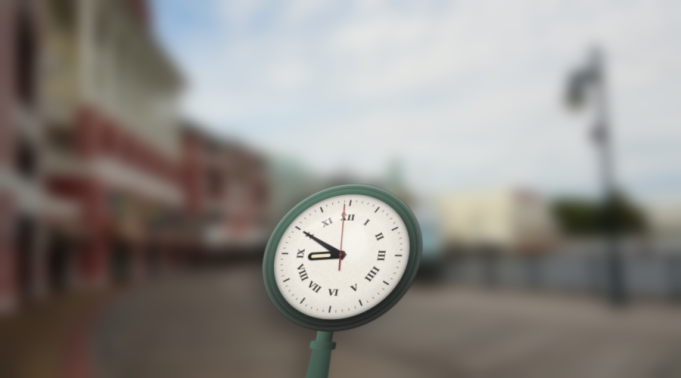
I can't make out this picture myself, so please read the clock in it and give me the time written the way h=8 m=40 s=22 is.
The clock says h=8 m=49 s=59
